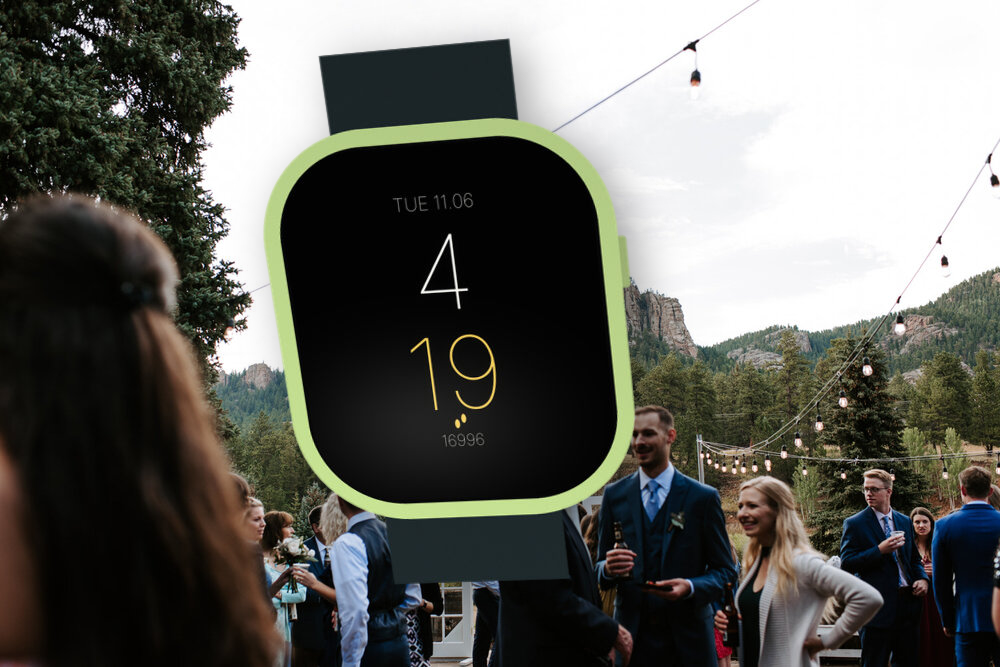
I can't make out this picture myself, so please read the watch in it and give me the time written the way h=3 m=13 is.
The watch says h=4 m=19
